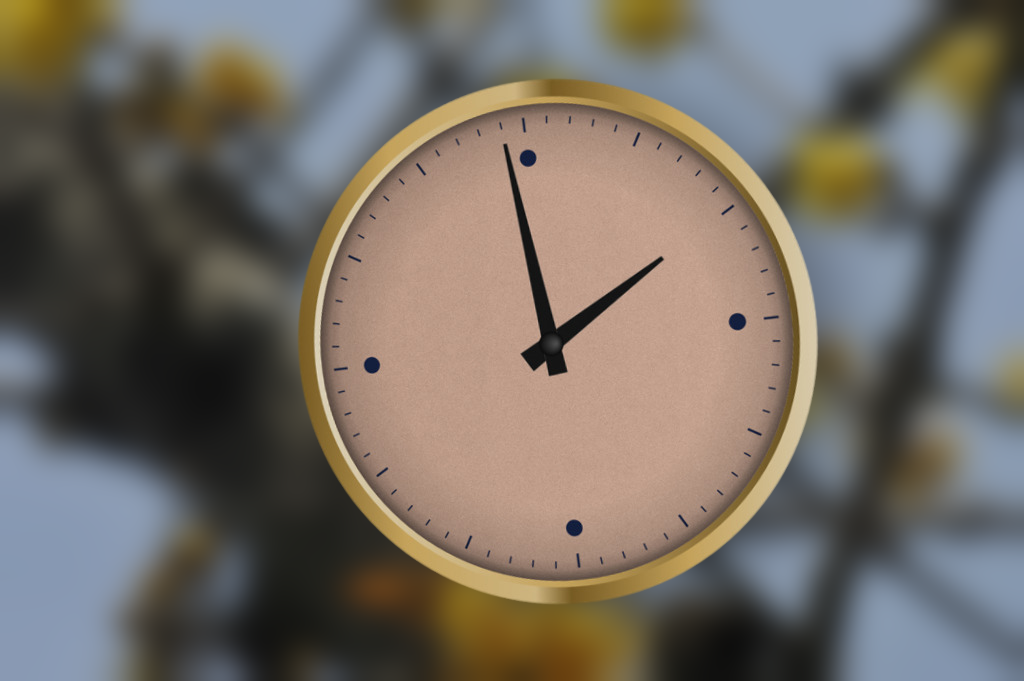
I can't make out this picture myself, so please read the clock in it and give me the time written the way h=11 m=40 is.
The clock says h=1 m=59
